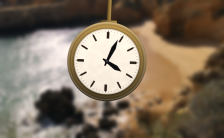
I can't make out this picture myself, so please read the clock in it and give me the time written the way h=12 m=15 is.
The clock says h=4 m=4
